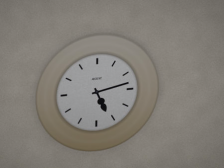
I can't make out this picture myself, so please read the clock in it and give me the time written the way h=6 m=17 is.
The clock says h=5 m=13
